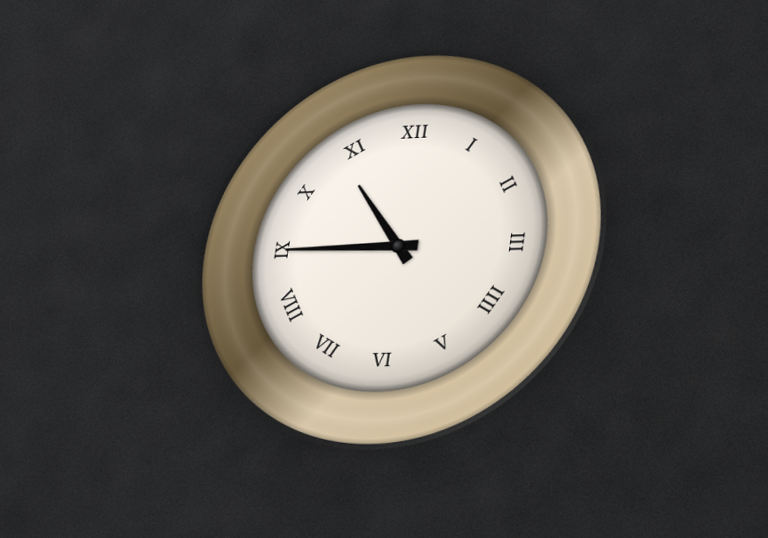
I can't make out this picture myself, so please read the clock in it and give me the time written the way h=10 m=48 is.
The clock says h=10 m=45
